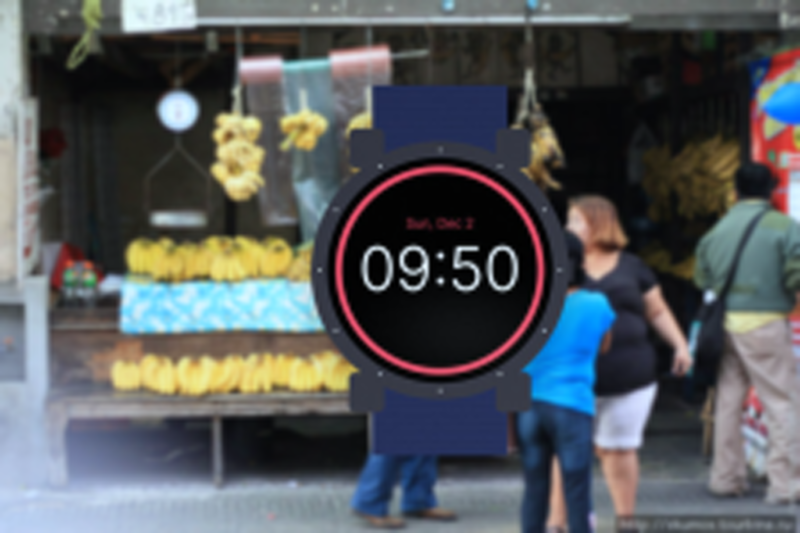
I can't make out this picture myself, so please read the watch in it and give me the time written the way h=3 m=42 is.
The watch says h=9 m=50
